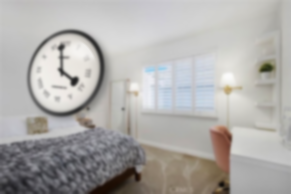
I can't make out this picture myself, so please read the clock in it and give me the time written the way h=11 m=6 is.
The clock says h=3 m=58
